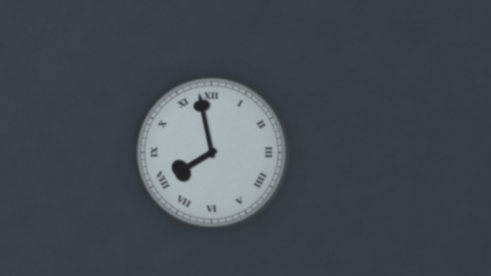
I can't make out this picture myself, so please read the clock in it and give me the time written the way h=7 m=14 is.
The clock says h=7 m=58
